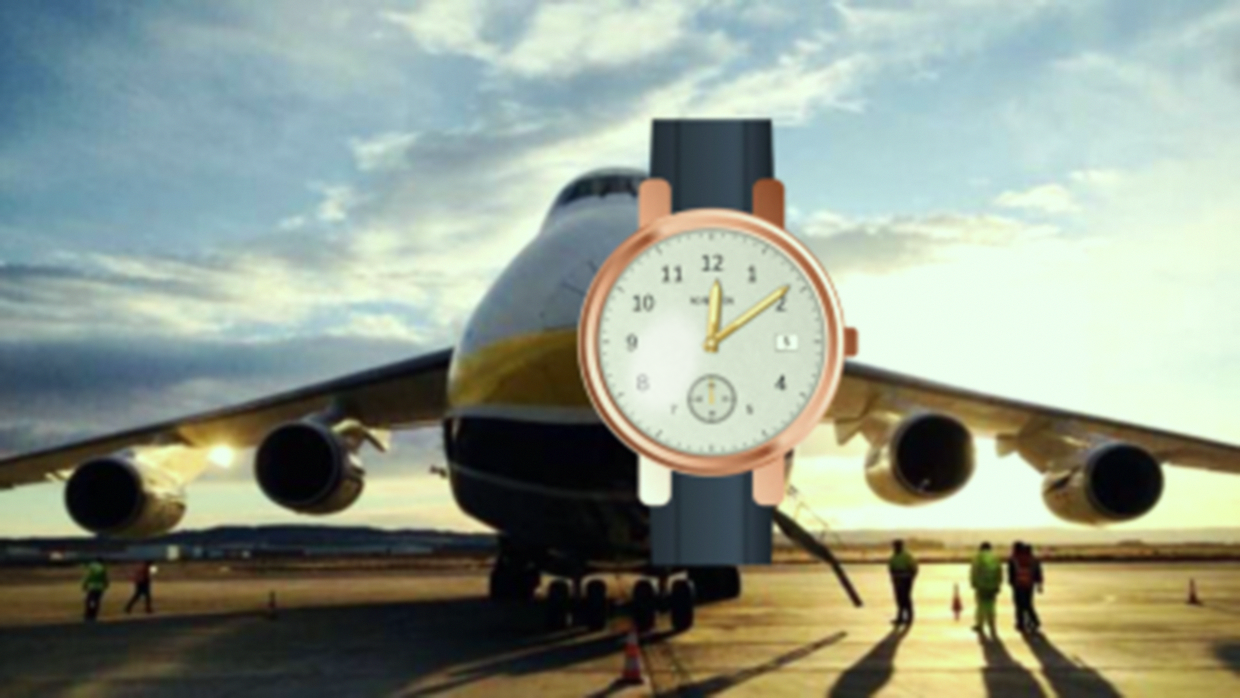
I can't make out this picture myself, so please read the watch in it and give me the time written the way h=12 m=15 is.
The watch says h=12 m=9
